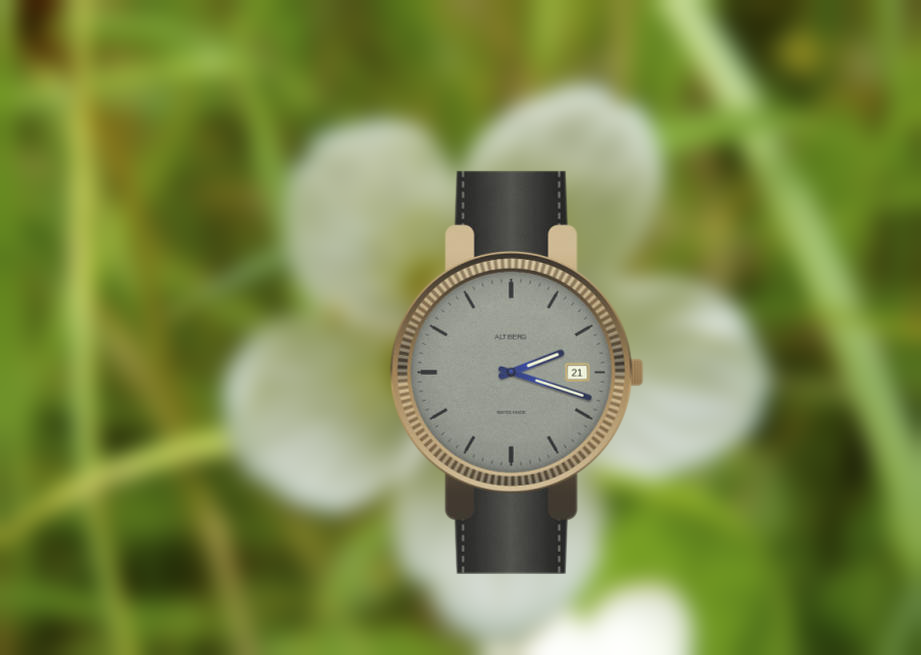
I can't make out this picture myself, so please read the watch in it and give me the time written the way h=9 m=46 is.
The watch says h=2 m=18
